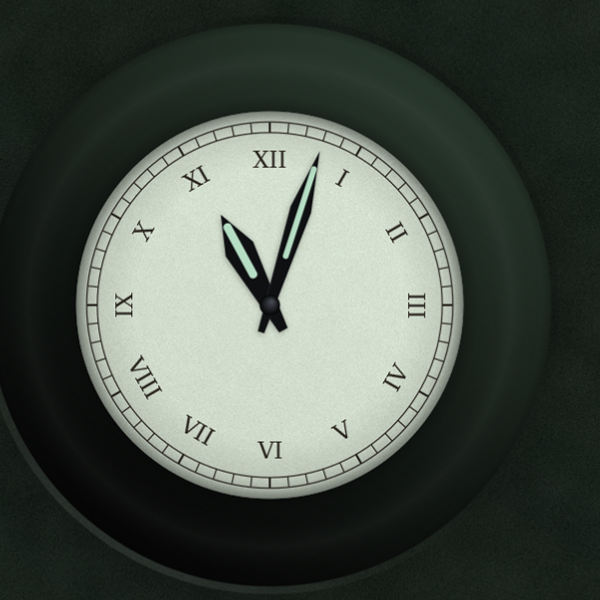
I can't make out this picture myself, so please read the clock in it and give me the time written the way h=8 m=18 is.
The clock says h=11 m=3
